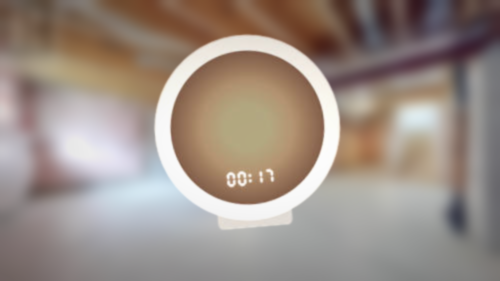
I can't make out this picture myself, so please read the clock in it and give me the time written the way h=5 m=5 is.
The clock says h=0 m=17
